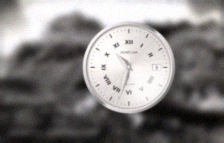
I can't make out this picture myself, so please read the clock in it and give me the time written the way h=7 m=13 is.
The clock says h=10 m=33
